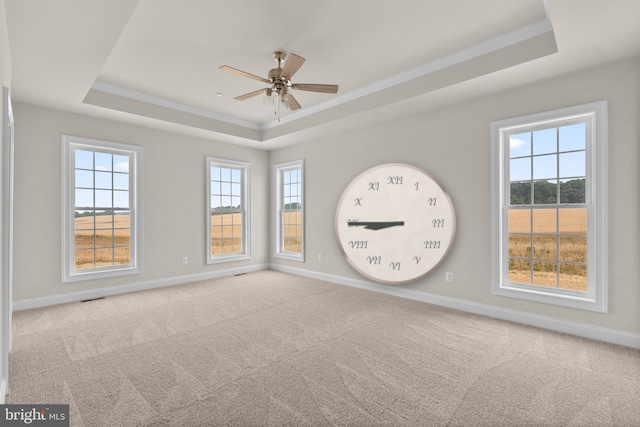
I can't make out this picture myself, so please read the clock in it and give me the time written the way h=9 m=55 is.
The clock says h=8 m=45
